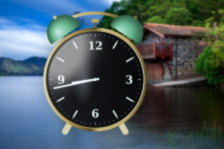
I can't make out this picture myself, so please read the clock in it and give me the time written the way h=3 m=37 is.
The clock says h=8 m=43
